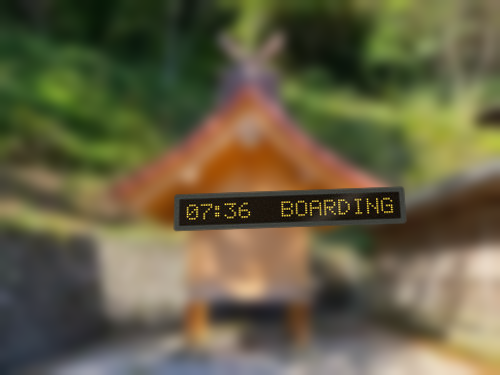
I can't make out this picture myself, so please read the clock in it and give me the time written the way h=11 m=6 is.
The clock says h=7 m=36
